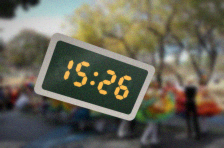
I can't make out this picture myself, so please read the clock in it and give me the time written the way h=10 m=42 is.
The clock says h=15 m=26
